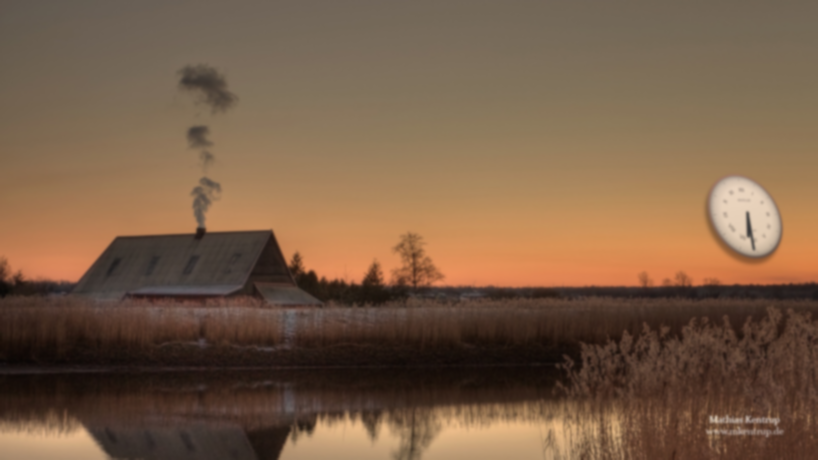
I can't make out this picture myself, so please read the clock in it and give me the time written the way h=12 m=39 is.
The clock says h=6 m=31
